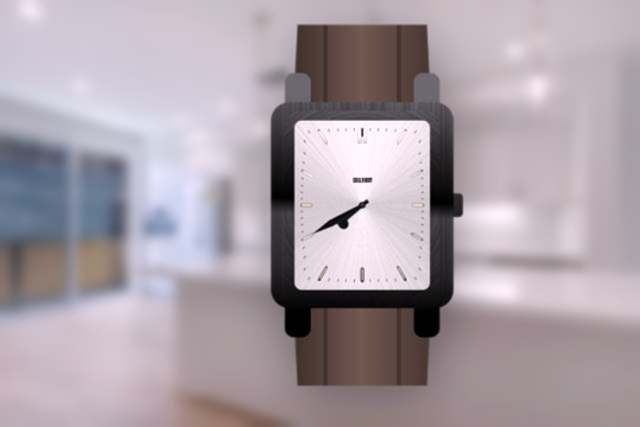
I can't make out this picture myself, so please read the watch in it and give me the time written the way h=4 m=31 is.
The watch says h=7 m=40
